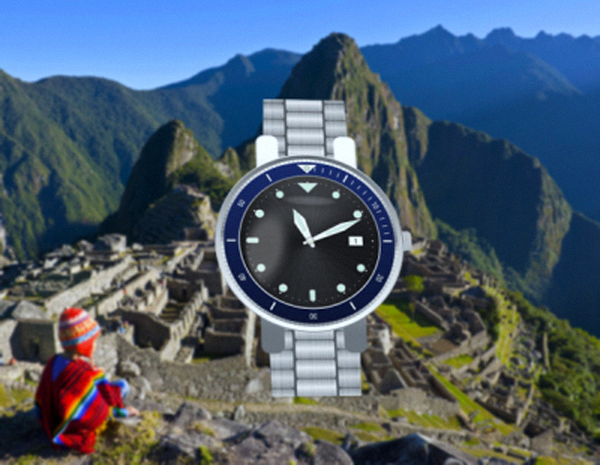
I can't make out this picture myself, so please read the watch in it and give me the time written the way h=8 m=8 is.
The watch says h=11 m=11
